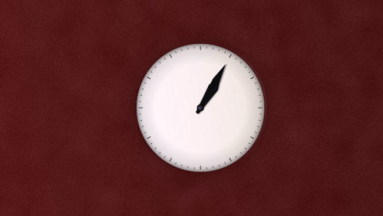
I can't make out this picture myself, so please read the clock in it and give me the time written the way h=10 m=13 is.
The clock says h=1 m=5
